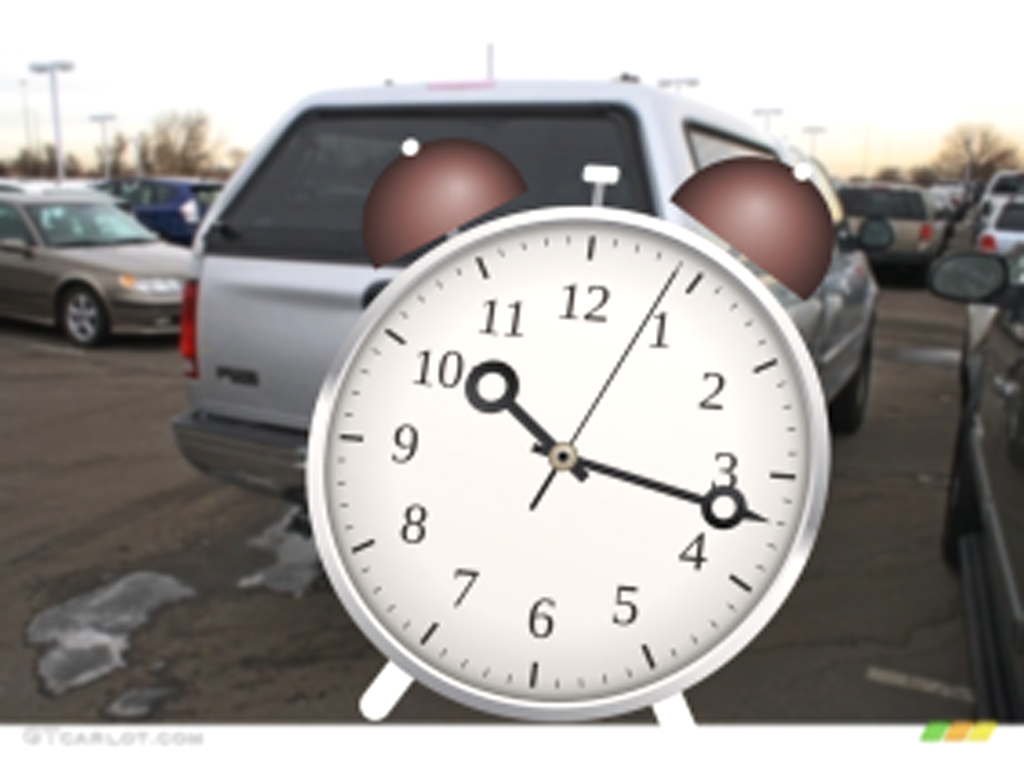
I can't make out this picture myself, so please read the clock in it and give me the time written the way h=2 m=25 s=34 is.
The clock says h=10 m=17 s=4
